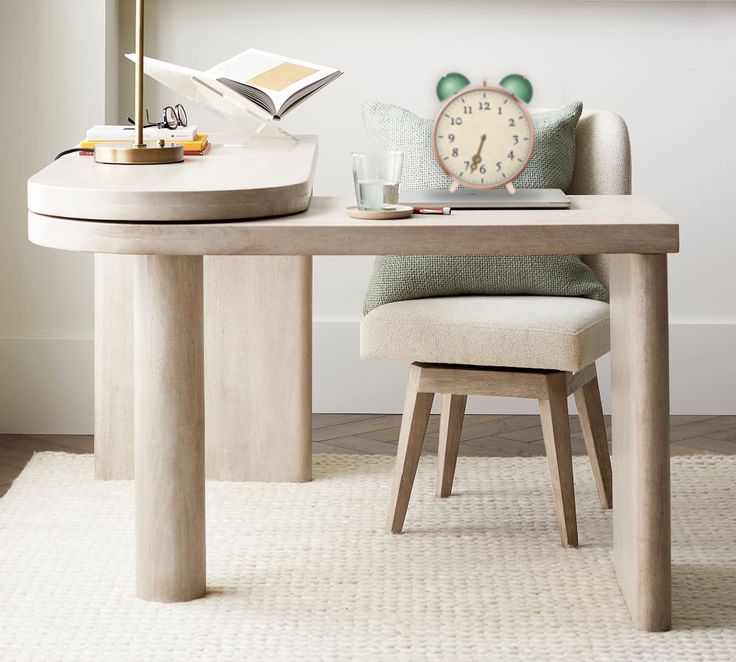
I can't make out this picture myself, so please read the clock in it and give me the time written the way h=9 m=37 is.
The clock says h=6 m=33
